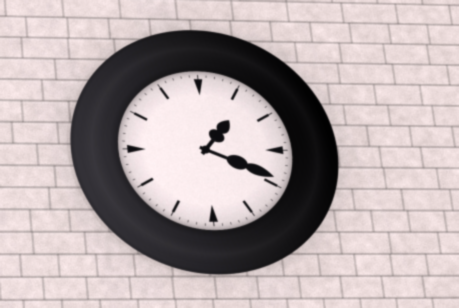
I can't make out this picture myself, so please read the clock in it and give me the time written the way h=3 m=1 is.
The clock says h=1 m=19
